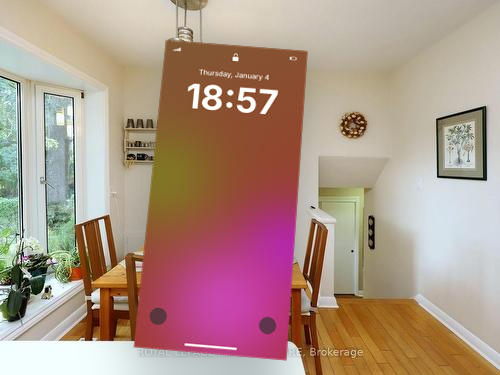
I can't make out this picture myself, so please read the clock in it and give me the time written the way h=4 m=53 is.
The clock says h=18 m=57
